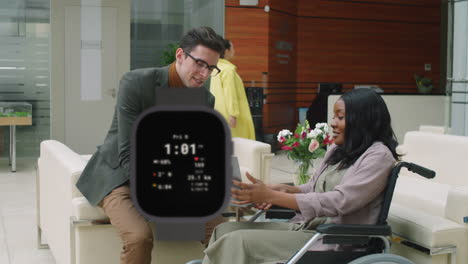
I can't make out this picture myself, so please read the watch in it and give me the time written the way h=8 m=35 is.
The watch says h=1 m=1
